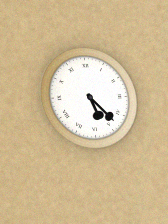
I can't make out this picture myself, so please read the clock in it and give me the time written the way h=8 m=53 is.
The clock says h=5 m=23
